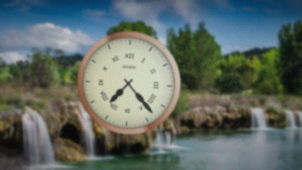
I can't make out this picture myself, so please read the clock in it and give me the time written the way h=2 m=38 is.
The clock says h=7 m=23
